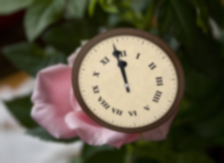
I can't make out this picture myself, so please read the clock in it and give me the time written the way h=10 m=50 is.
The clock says h=11 m=59
